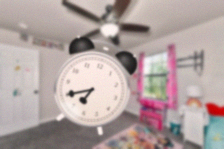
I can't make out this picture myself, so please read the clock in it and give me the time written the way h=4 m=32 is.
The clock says h=6 m=40
